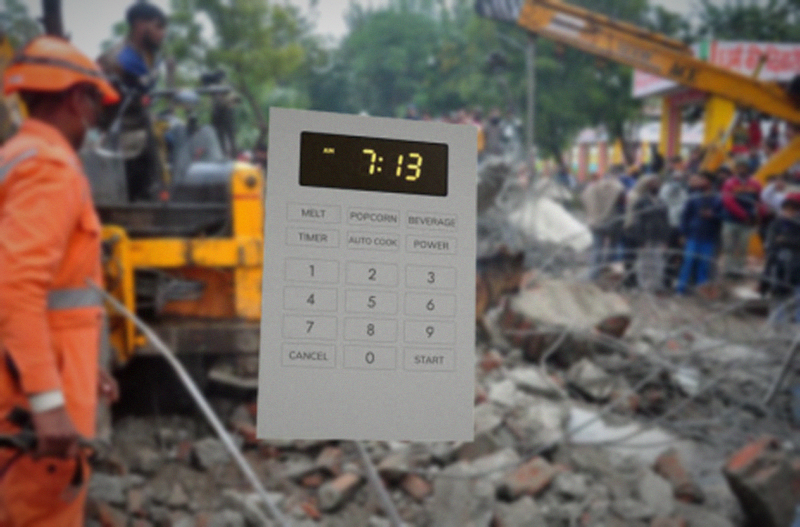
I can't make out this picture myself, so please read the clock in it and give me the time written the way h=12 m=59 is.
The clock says h=7 m=13
